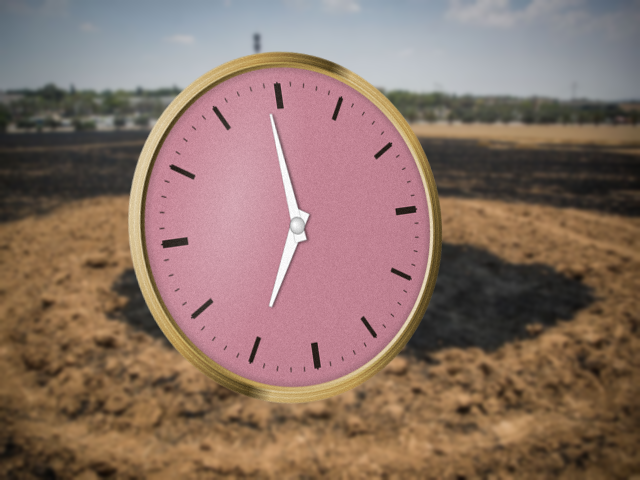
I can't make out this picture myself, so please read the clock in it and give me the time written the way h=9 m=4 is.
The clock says h=6 m=59
